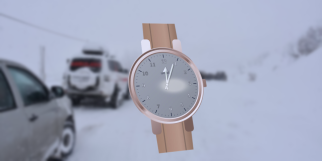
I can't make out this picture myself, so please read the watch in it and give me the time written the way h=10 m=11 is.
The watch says h=12 m=4
